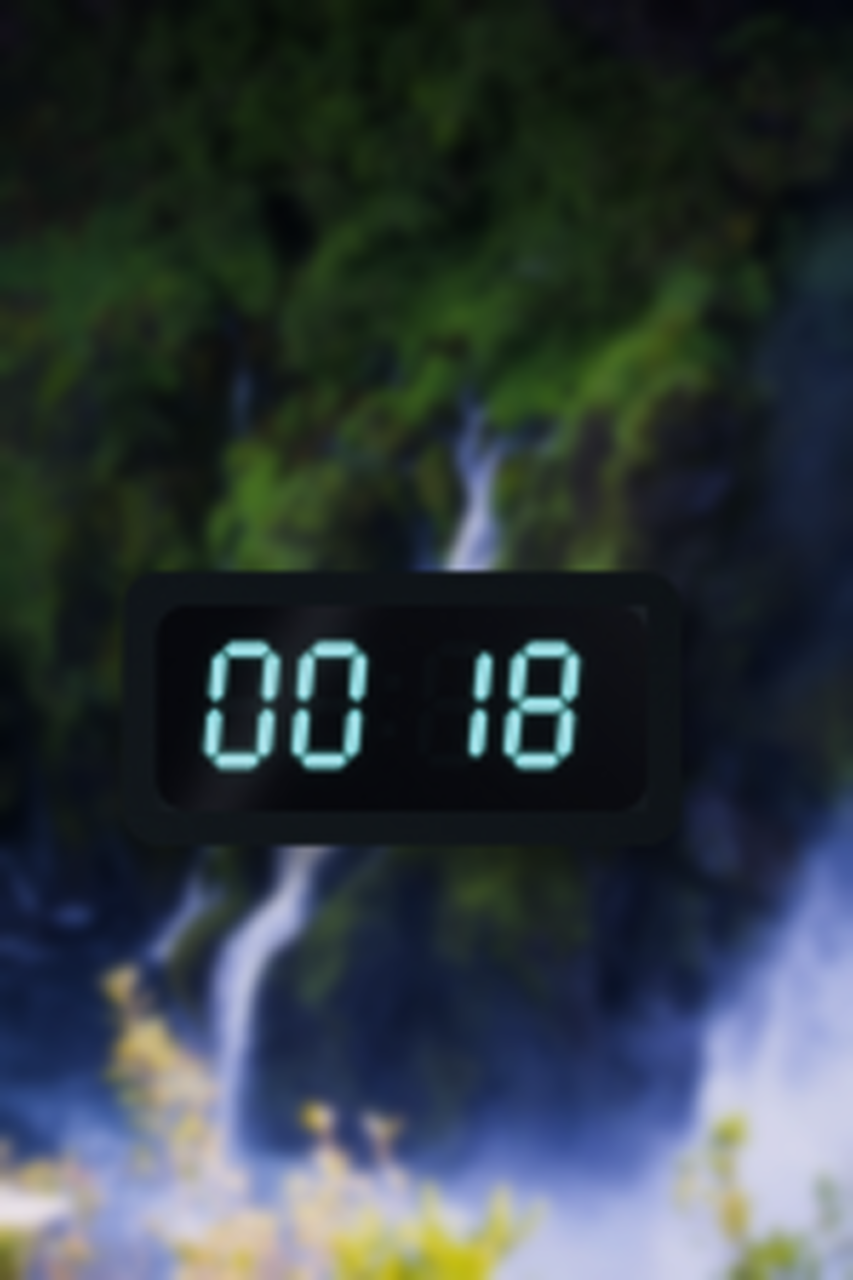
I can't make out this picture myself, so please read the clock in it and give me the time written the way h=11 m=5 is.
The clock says h=0 m=18
